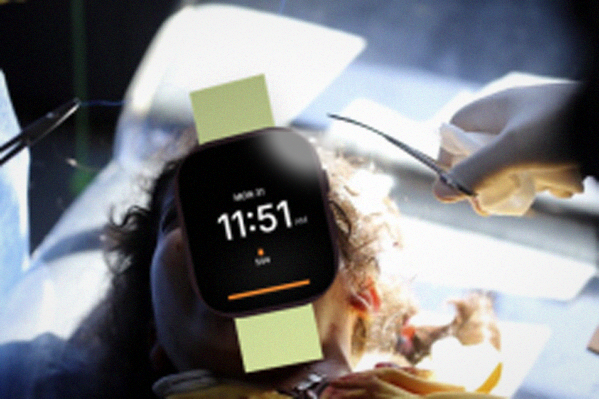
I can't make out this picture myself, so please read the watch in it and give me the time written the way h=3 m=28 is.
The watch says h=11 m=51
